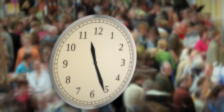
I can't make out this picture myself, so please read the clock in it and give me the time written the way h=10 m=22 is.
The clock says h=11 m=26
